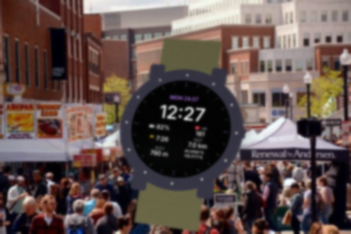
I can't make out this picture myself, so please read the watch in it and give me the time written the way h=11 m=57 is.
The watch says h=12 m=27
